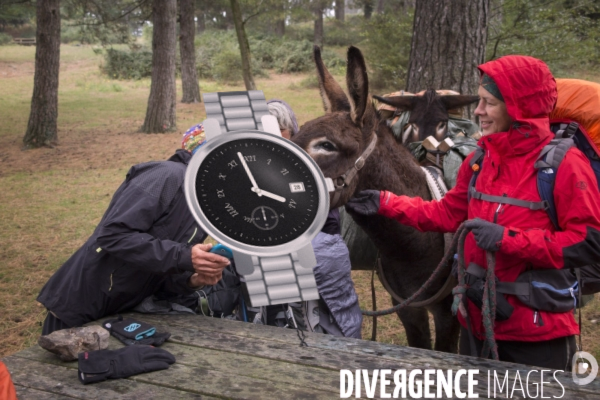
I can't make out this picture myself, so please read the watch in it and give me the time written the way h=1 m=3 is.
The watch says h=3 m=58
